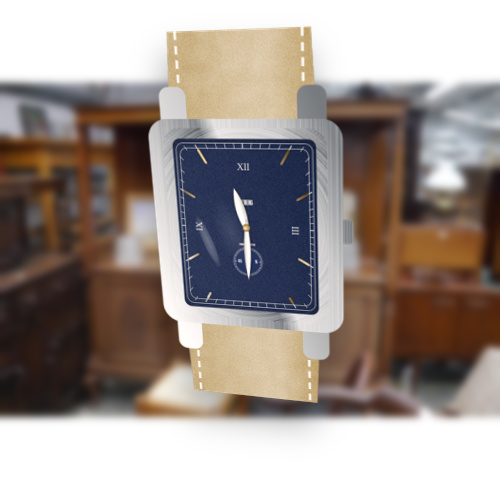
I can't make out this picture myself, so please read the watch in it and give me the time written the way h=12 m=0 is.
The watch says h=11 m=30
